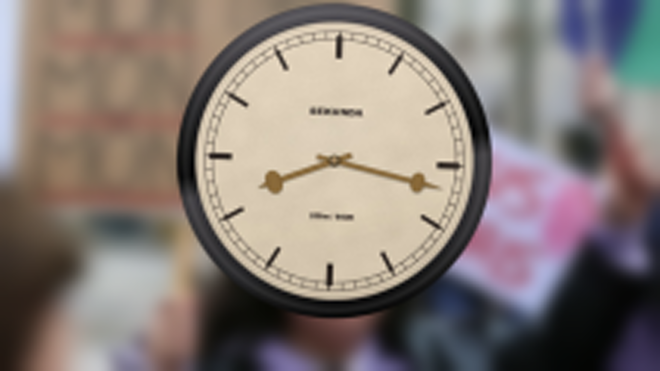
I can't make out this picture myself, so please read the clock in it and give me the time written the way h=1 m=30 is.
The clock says h=8 m=17
